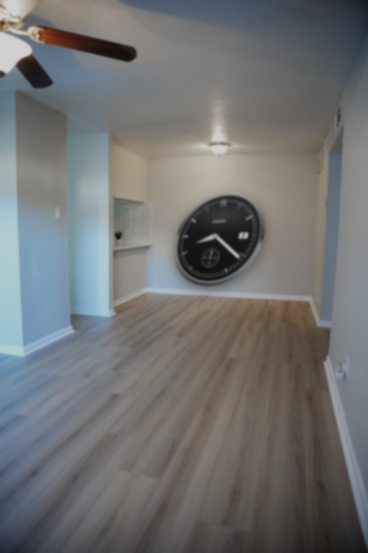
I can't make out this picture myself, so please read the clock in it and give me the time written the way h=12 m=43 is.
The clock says h=8 m=21
